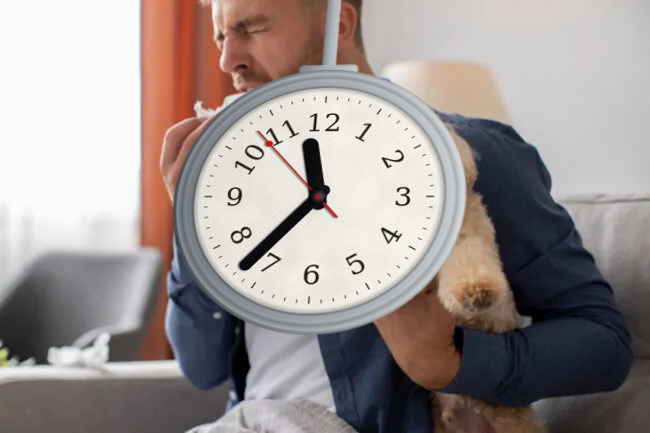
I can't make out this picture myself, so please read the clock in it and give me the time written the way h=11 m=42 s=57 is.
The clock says h=11 m=36 s=53
